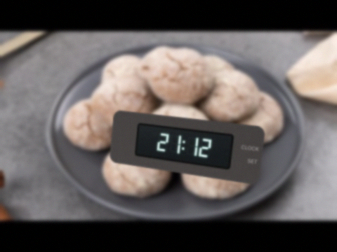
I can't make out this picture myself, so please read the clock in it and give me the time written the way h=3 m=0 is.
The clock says h=21 m=12
